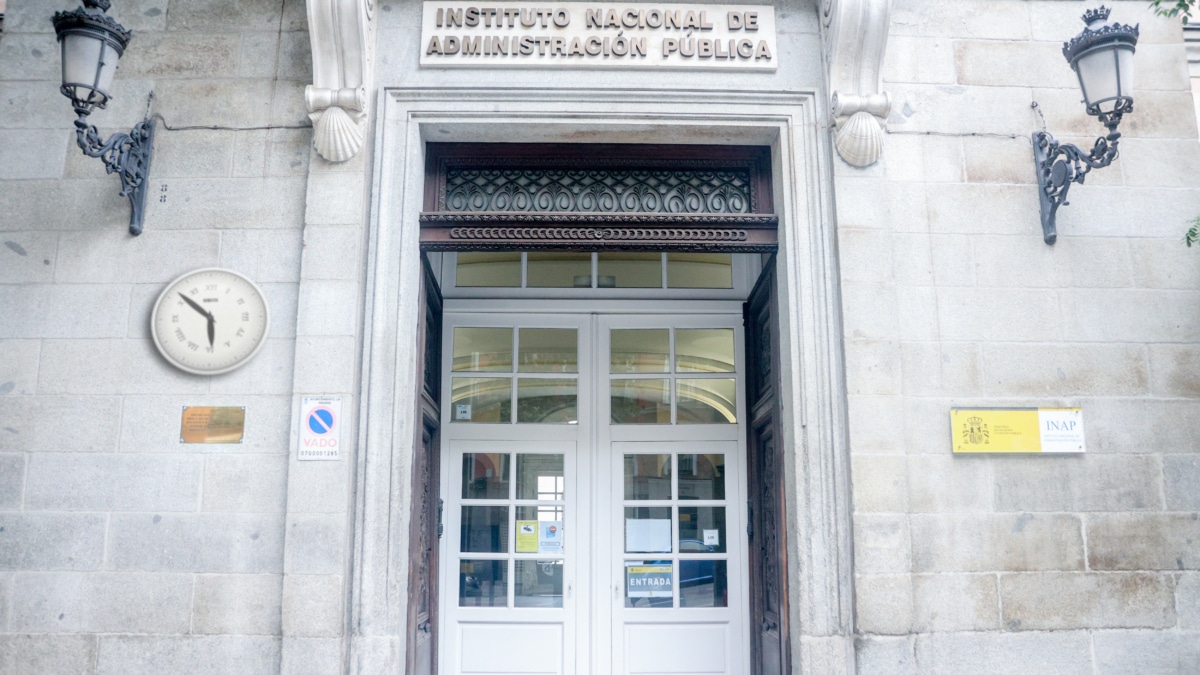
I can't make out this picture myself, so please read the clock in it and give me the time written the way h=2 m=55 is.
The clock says h=5 m=52
